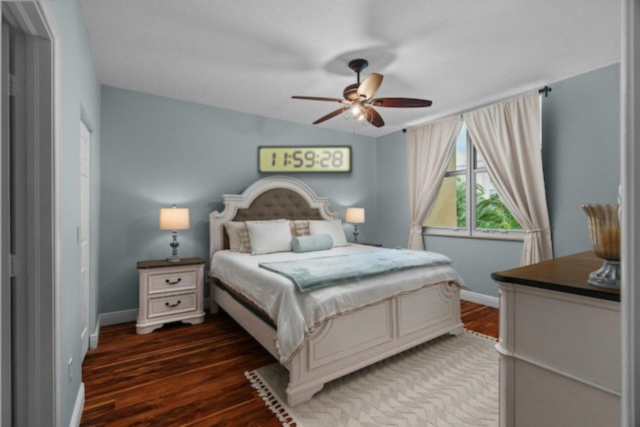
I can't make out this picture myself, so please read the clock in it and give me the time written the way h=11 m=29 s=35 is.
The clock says h=11 m=59 s=28
